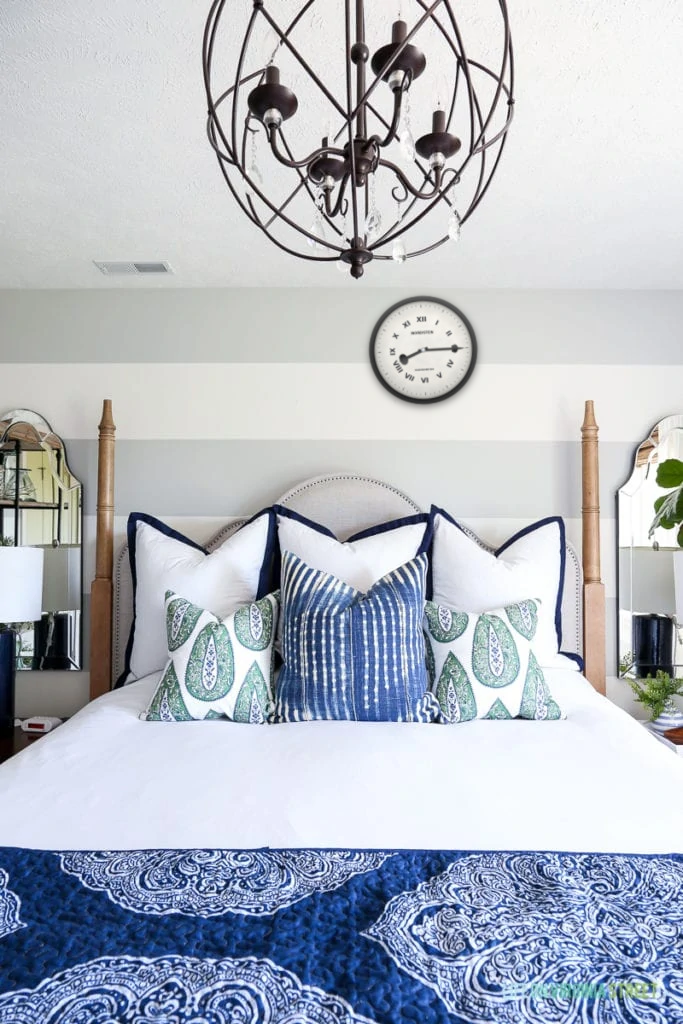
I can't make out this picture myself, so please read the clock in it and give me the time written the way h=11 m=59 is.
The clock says h=8 m=15
